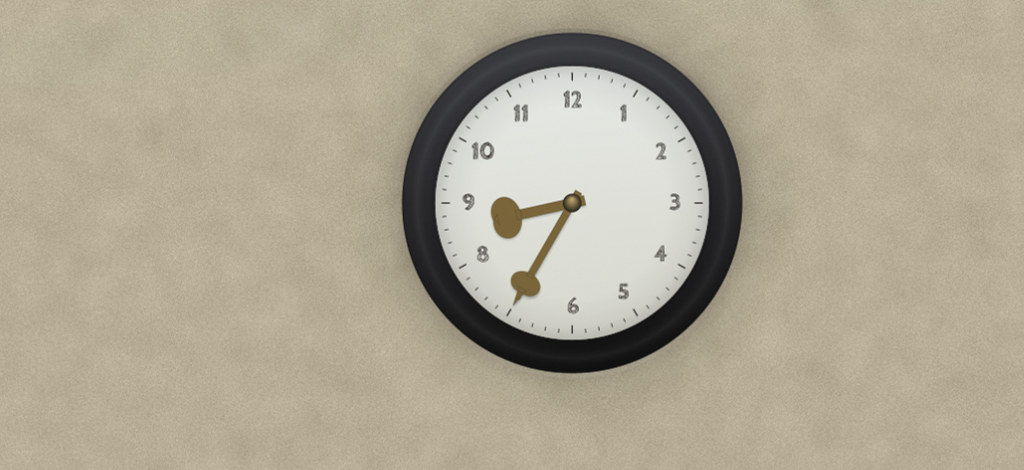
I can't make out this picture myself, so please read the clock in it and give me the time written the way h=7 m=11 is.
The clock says h=8 m=35
